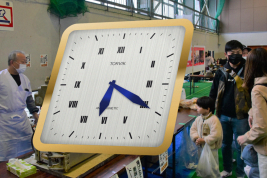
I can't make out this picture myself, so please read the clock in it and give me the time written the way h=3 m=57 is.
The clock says h=6 m=20
